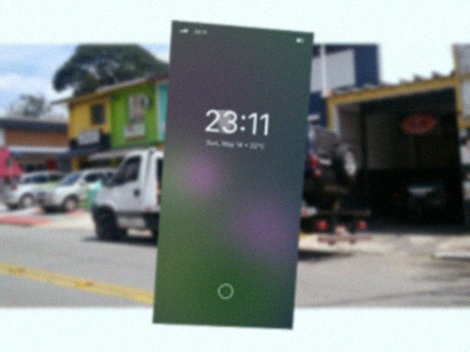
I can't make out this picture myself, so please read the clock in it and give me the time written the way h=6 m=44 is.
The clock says h=23 m=11
